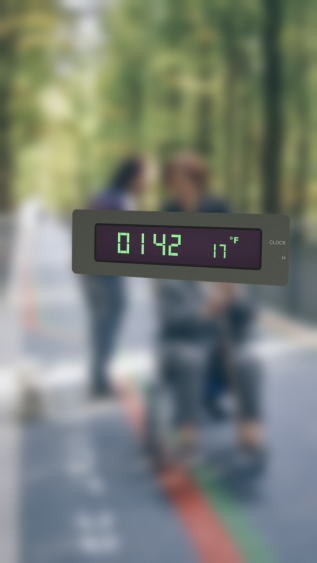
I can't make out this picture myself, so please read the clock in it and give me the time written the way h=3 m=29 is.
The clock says h=1 m=42
